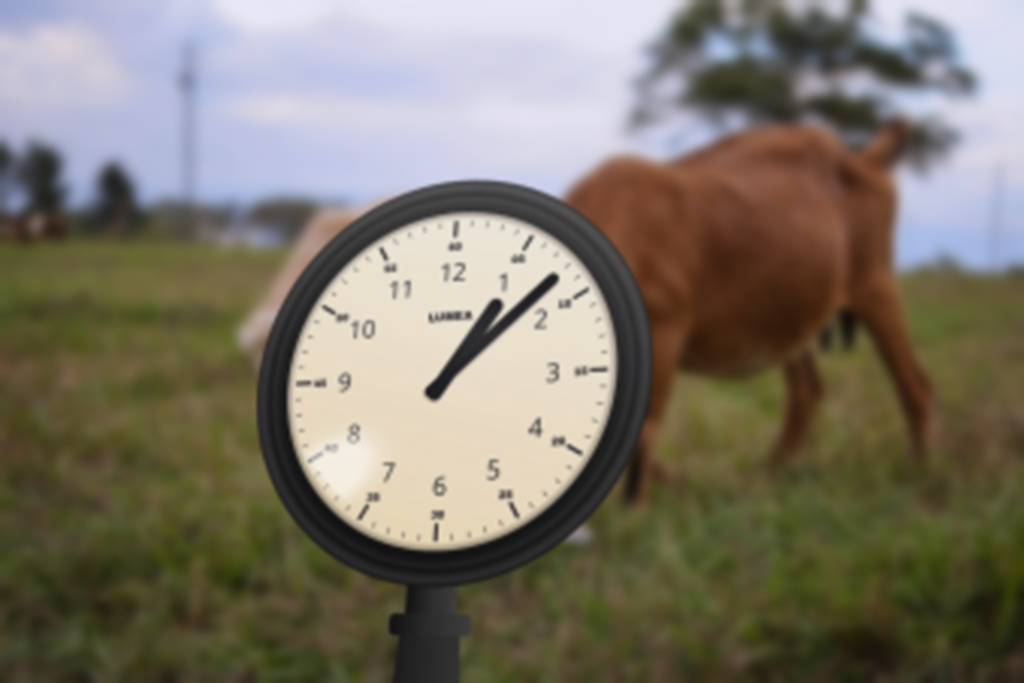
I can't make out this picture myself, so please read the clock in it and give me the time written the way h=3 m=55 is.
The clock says h=1 m=8
